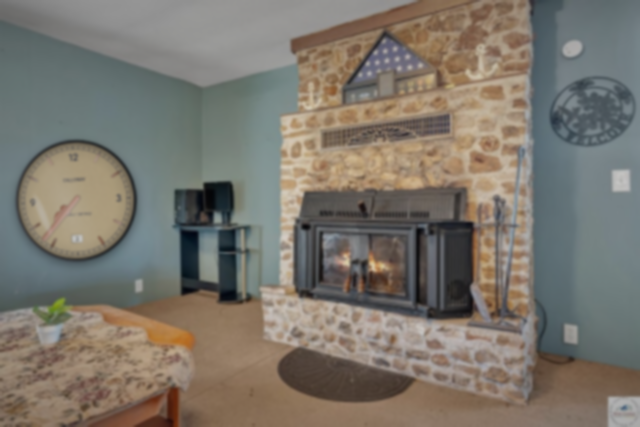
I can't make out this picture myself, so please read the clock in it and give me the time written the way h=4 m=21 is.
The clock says h=7 m=37
